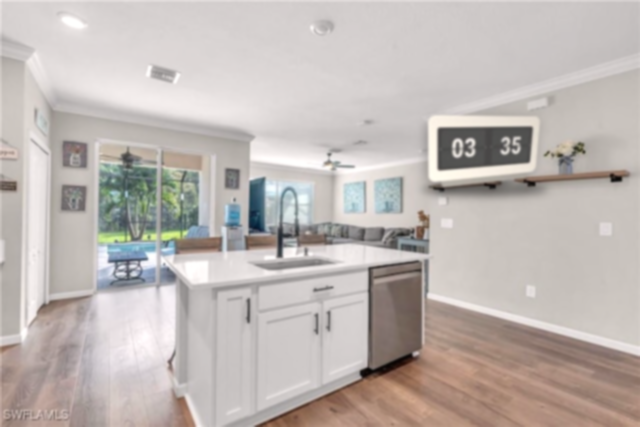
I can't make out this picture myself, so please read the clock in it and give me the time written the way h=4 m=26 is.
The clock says h=3 m=35
